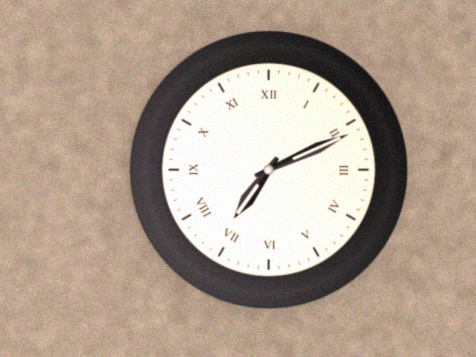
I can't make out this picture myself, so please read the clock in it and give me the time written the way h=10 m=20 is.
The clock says h=7 m=11
